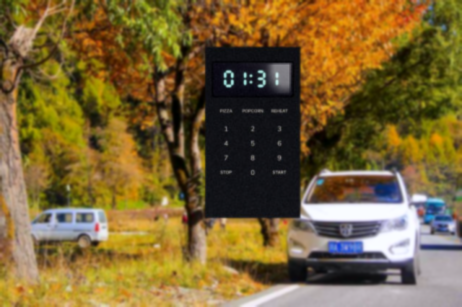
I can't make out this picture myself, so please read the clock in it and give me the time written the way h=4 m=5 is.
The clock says h=1 m=31
